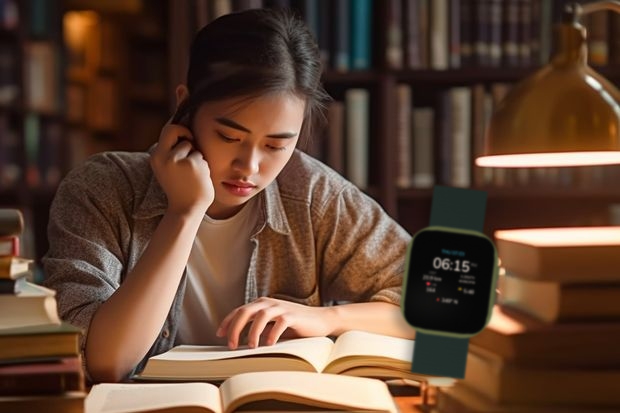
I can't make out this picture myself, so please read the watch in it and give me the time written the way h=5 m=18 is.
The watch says h=6 m=15
